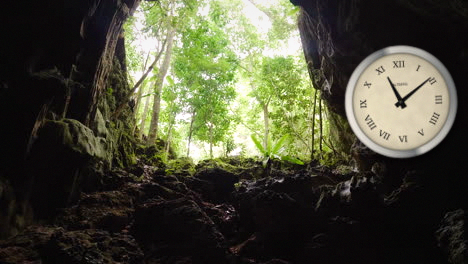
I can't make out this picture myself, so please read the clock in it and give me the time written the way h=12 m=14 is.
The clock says h=11 m=9
